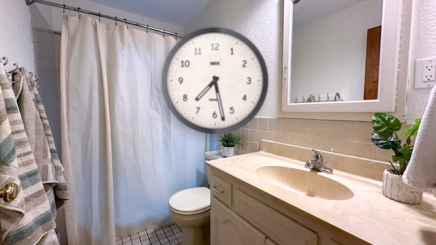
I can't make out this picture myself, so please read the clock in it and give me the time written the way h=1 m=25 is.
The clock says h=7 m=28
